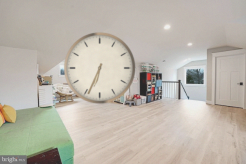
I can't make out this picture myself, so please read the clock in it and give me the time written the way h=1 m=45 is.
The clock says h=6 m=34
